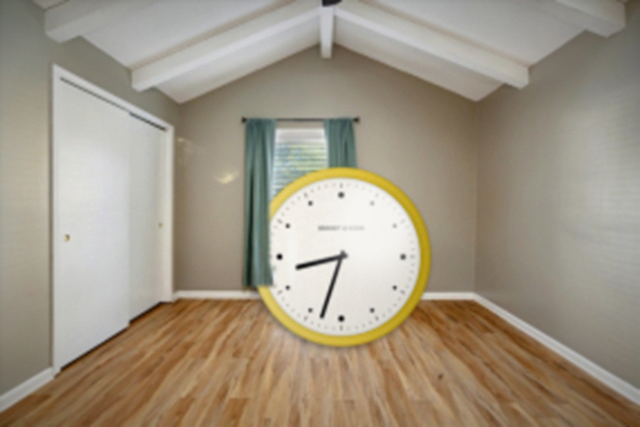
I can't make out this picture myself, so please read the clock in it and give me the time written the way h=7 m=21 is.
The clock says h=8 m=33
